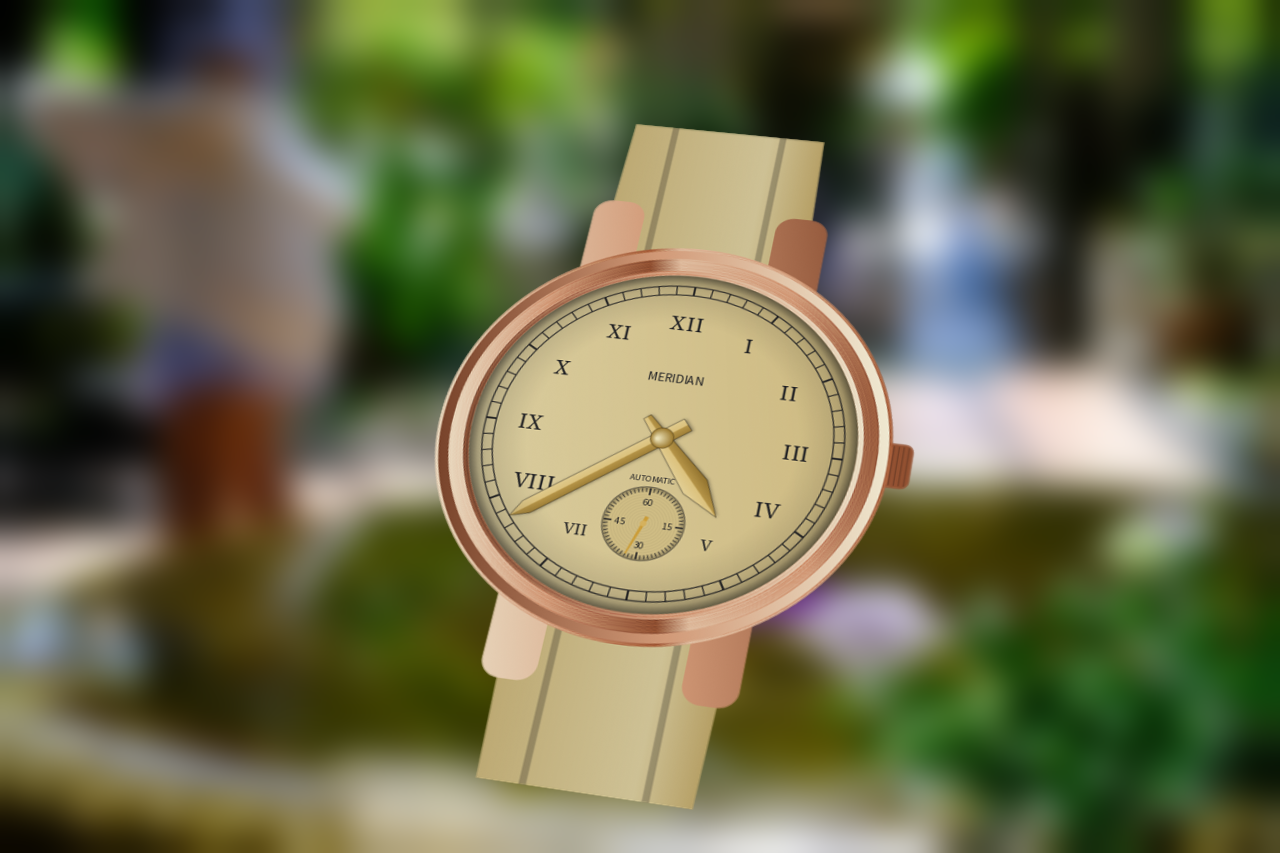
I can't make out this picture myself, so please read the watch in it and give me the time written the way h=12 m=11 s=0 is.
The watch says h=4 m=38 s=33
